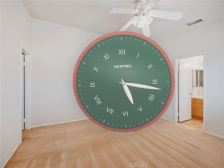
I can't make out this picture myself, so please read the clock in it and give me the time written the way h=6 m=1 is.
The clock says h=5 m=17
